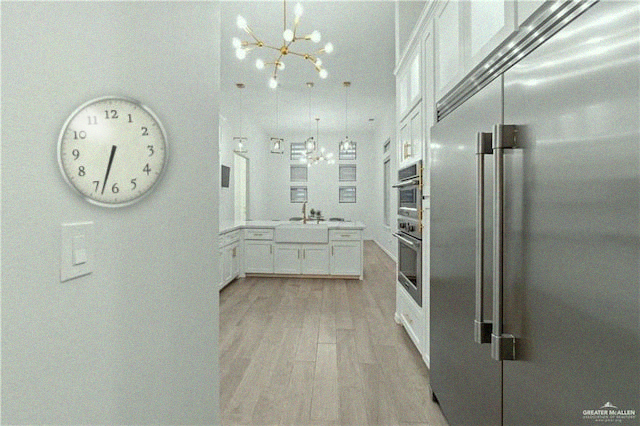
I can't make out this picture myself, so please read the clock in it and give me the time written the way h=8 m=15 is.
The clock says h=6 m=33
